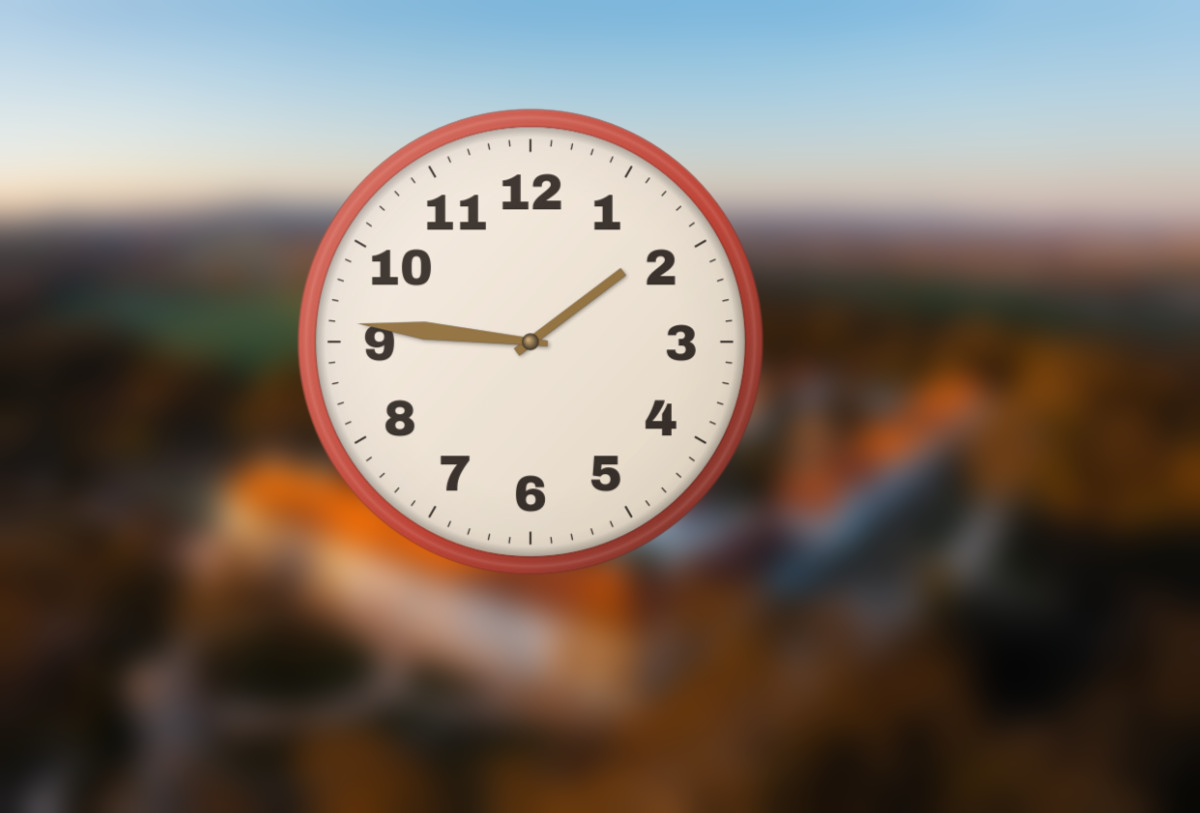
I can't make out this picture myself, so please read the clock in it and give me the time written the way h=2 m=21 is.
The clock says h=1 m=46
